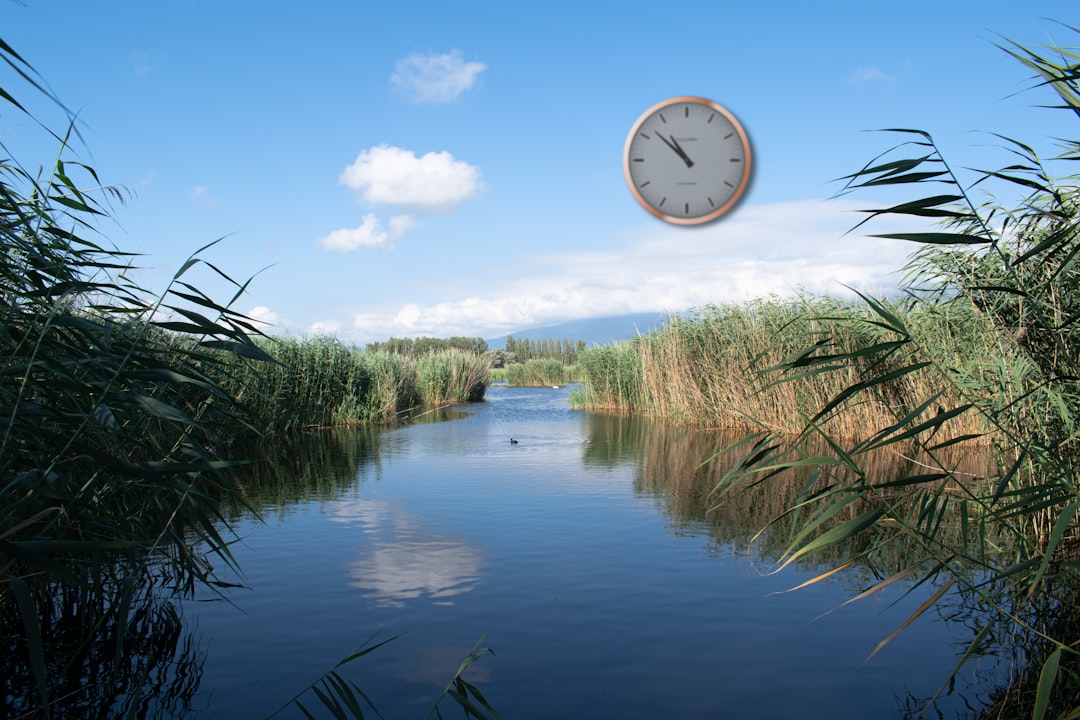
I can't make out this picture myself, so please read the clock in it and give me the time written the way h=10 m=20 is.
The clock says h=10 m=52
